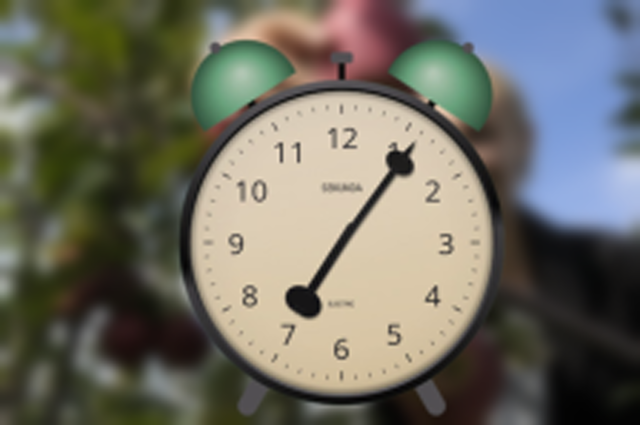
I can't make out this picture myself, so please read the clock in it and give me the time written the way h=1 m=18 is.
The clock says h=7 m=6
